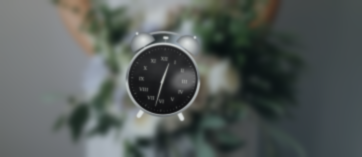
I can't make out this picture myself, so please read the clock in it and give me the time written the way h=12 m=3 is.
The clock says h=12 m=32
